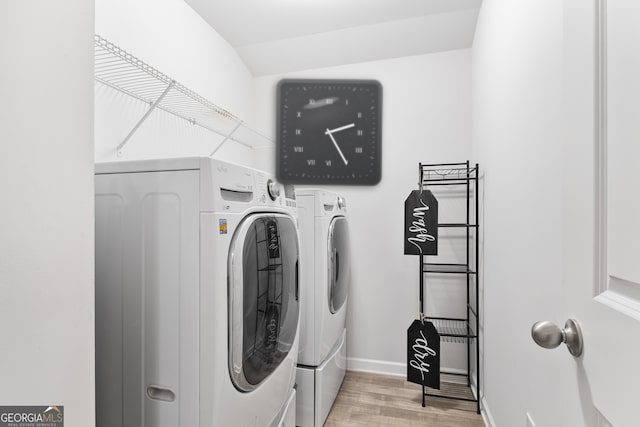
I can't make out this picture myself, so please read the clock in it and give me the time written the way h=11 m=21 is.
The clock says h=2 m=25
